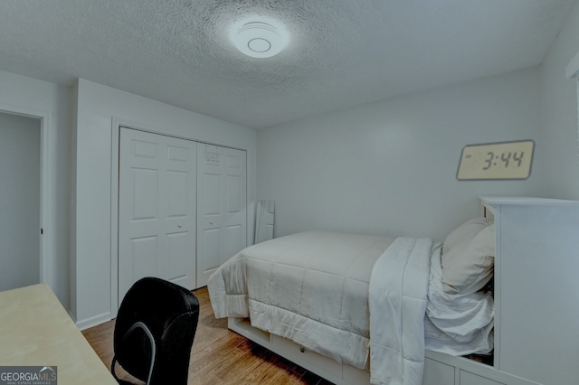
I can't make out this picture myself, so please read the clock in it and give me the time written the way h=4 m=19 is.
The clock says h=3 m=44
